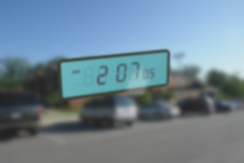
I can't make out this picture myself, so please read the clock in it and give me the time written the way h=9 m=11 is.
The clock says h=2 m=7
